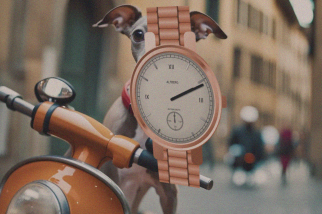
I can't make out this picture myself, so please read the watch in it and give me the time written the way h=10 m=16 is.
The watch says h=2 m=11
